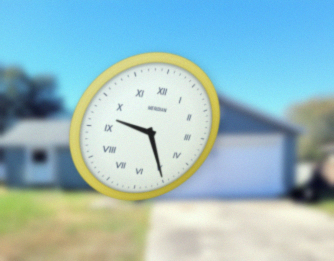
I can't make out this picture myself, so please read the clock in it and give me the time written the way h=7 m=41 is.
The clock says h=9 m=25
